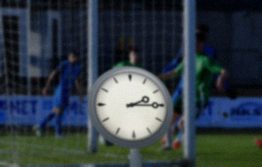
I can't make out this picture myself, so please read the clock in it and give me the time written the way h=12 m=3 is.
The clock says h=2 m=15
